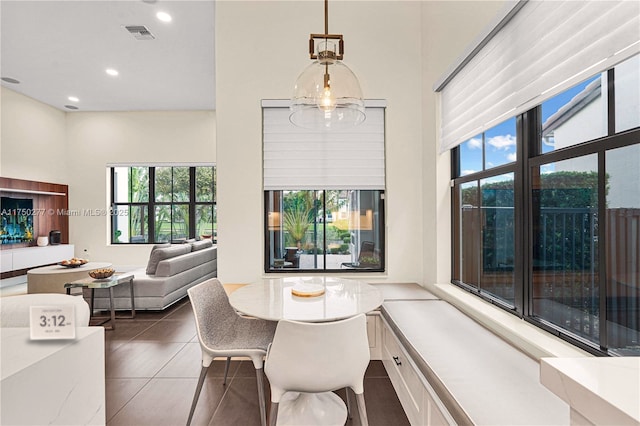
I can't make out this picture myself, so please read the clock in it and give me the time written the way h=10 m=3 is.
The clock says h=3 m=12
